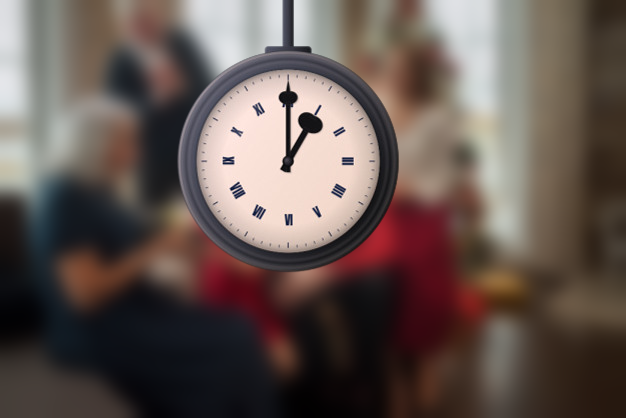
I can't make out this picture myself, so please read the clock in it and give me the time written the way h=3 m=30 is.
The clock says h=1 m=0
